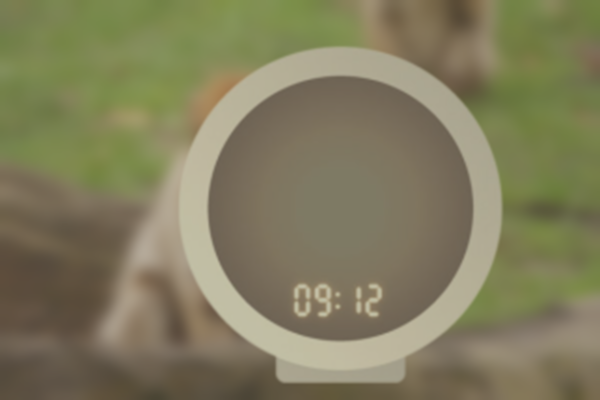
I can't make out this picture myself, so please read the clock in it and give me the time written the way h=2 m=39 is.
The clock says h=9 m=12
